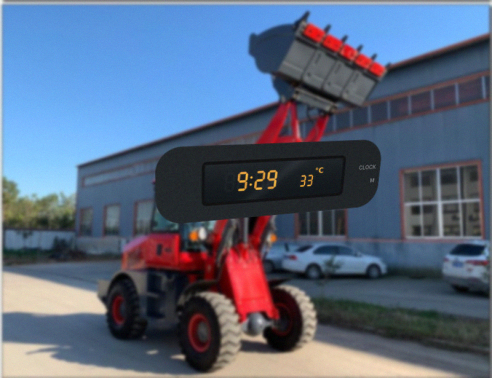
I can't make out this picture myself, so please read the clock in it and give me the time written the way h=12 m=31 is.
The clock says h=9 m=29
